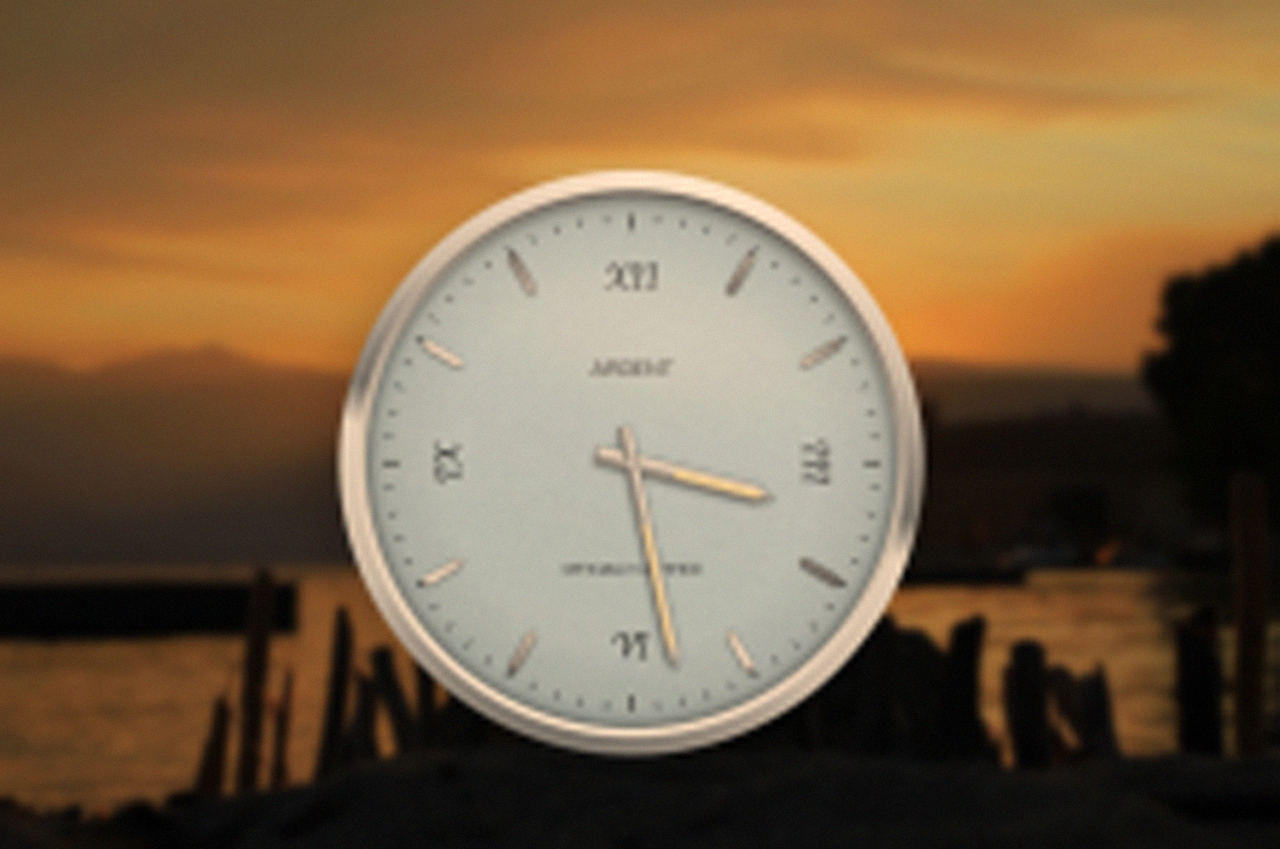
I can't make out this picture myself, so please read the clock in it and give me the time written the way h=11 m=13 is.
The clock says h=3 m=28
